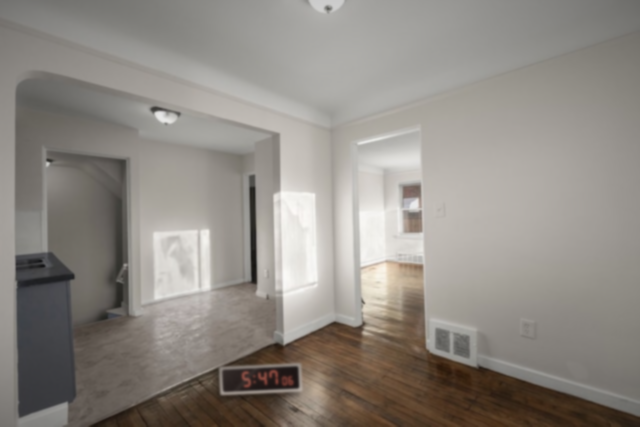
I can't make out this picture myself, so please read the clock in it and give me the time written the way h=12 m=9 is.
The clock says h=5 m=47
